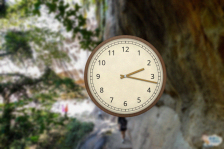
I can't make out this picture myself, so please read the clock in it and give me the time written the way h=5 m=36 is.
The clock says h=2 m=17
